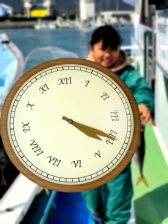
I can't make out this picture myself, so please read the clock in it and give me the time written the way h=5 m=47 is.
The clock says h=4 m=20
